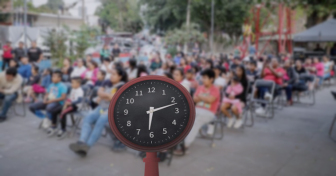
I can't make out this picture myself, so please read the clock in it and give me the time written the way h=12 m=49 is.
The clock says h=6 m=12
